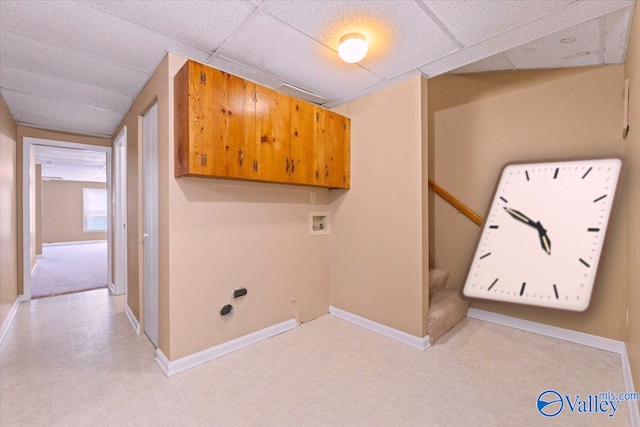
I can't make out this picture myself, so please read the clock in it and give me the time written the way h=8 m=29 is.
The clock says h=4 m=49
